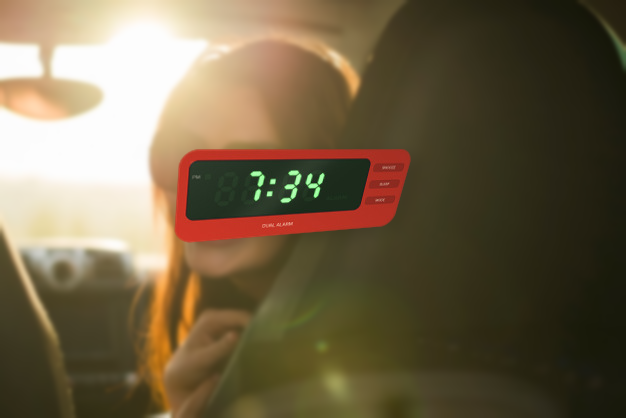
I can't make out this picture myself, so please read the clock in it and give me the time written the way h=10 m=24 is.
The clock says h=7 m=34
